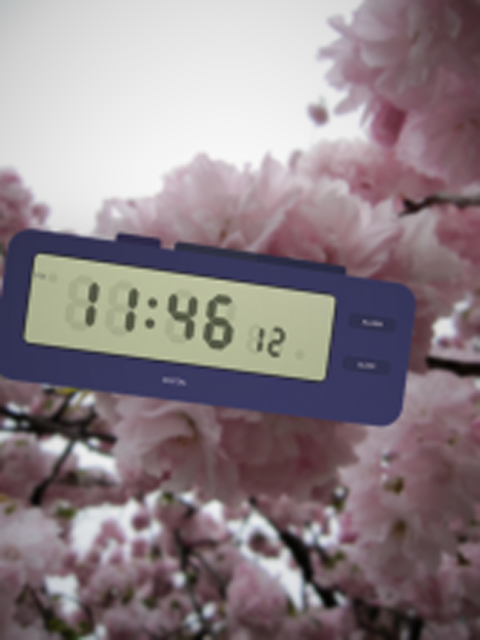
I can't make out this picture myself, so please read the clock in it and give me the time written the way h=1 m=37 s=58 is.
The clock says h=11 m=46 s=12
